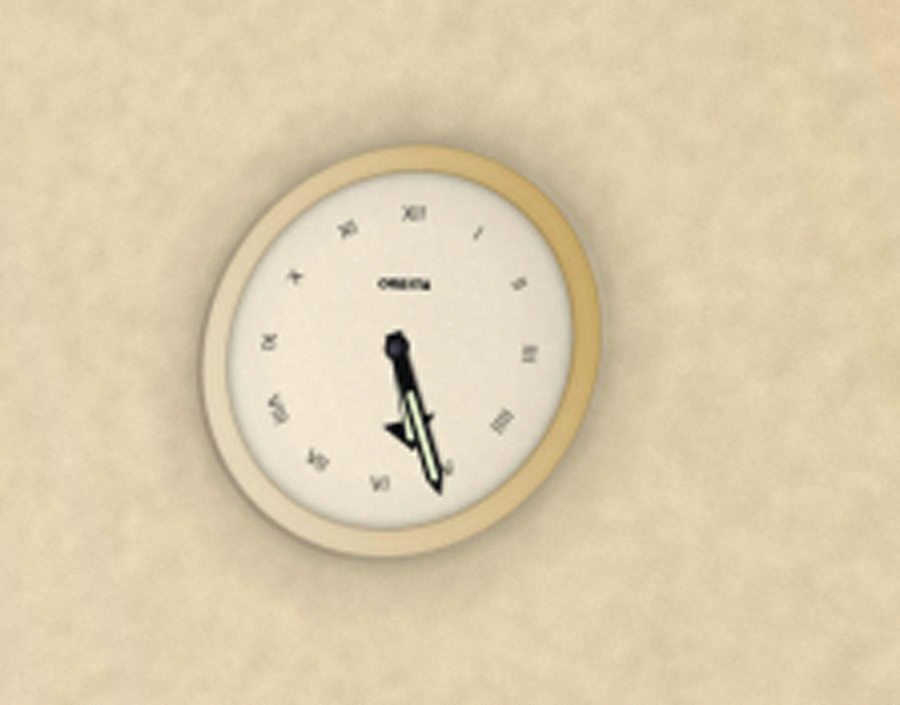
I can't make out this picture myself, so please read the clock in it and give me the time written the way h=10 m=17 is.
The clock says h=5 m=26
